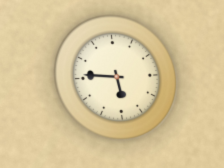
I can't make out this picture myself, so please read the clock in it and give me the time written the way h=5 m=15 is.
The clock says h=5 m=46
